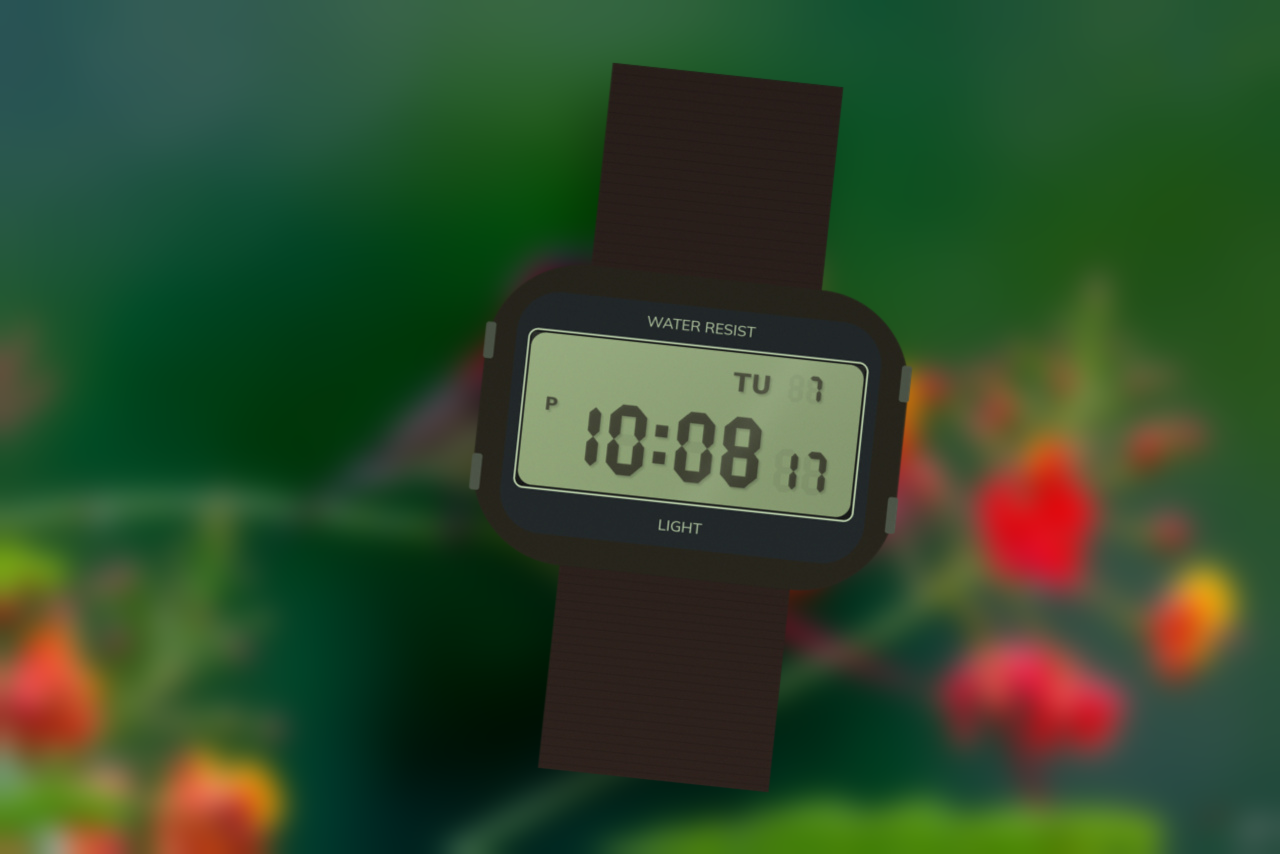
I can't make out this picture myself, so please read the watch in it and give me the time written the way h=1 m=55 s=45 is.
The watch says h=10 m=8 s=17
